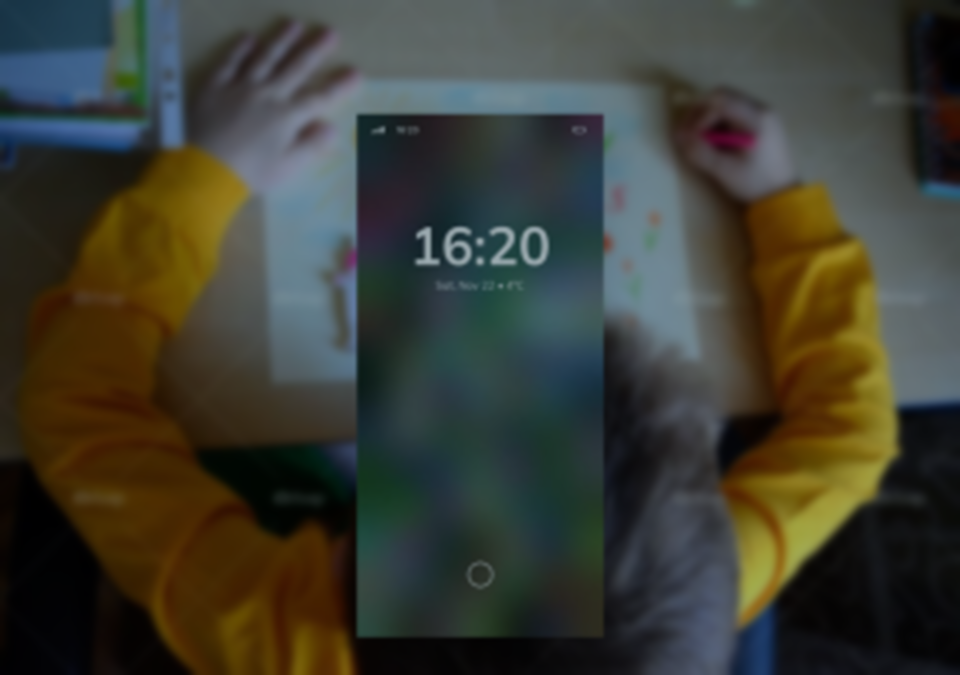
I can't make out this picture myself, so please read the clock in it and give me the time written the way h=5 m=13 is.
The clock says h=16 m=20
